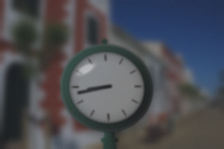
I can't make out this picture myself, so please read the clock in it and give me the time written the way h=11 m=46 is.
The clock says h=8 m=43
